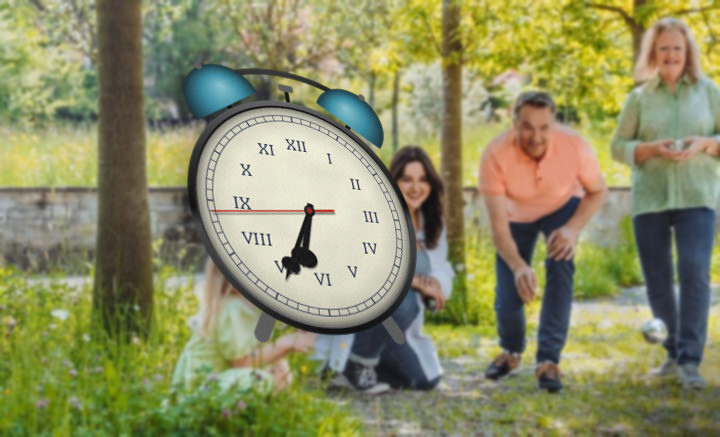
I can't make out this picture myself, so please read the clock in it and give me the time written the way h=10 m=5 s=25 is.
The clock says h=6 m=34 s=44
